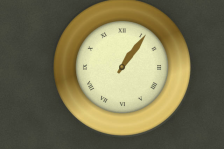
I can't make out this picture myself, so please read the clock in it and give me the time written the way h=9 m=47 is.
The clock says h=1 m=6
